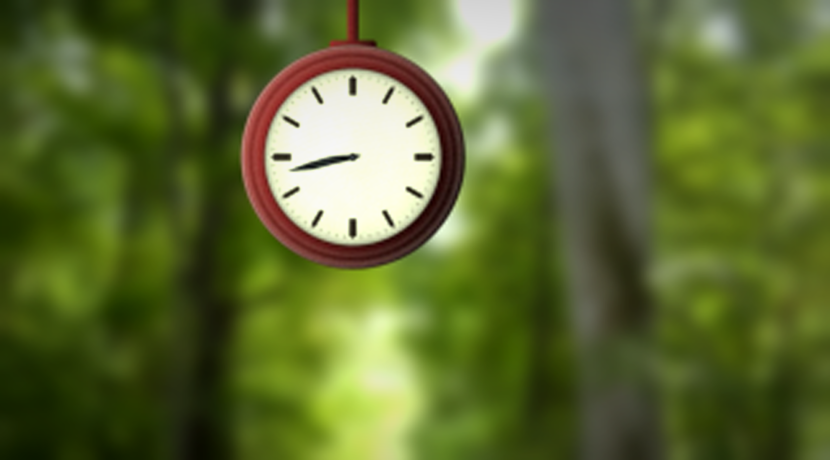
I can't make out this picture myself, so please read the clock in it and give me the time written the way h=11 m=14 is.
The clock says h=8 m=43
